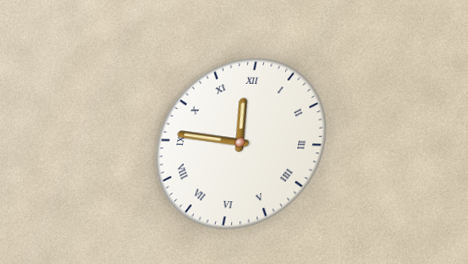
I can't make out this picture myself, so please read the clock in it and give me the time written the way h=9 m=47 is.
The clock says h=11 m=46
